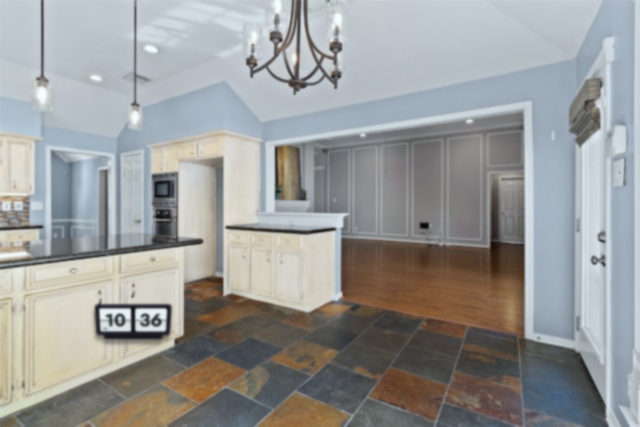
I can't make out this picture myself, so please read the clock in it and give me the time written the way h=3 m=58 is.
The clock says h=10 m=36
